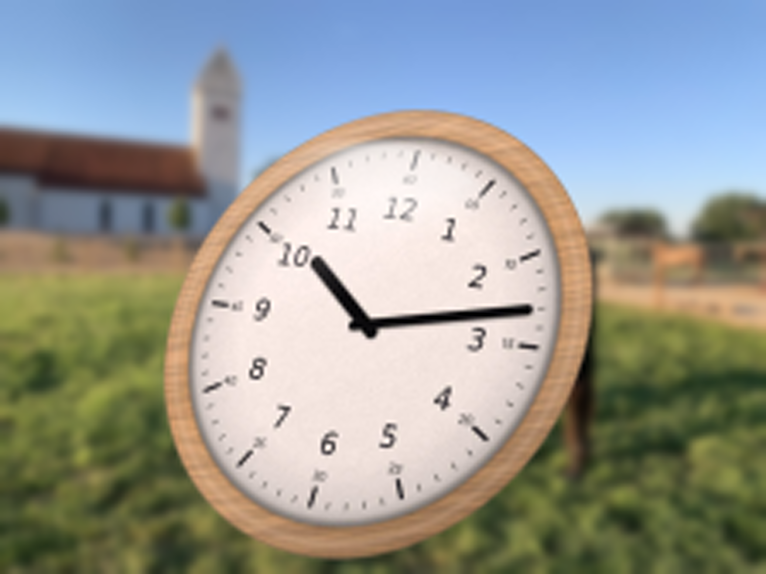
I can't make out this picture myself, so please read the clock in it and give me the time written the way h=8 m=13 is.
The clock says h=10 m=13
